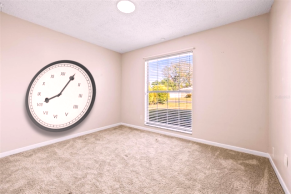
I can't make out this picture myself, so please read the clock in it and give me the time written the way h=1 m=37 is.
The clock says h=8 m=5
